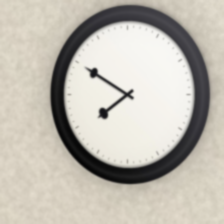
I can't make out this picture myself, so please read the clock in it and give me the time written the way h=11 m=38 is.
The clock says h=7 m=50
